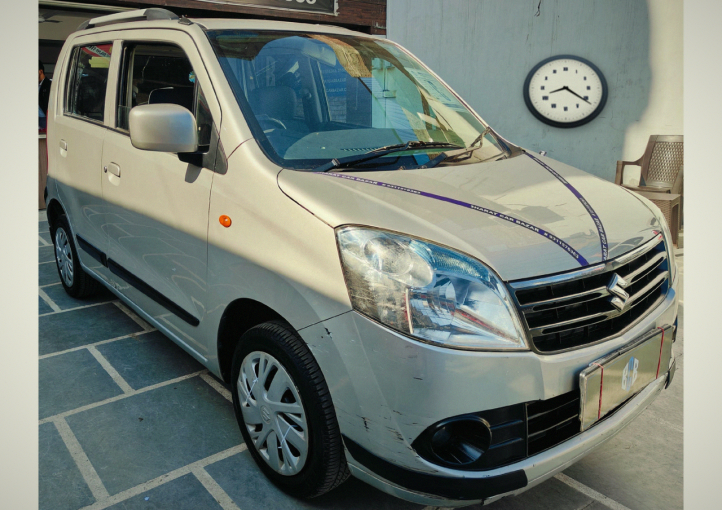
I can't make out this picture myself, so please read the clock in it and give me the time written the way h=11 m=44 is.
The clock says h=8 m=21
